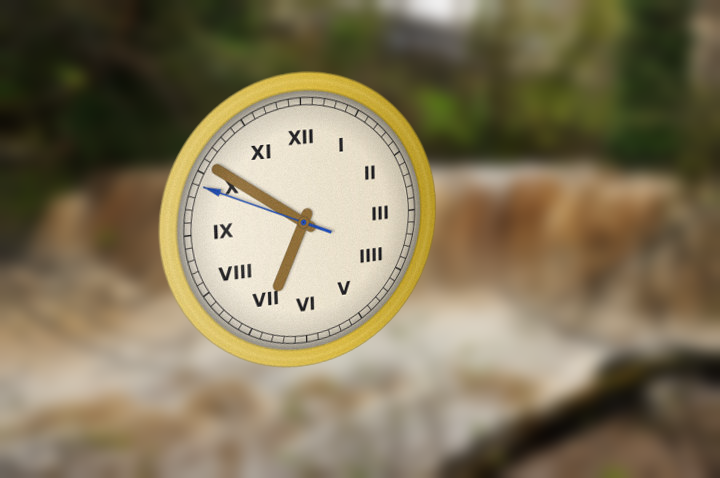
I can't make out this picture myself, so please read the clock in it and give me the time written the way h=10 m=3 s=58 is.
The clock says h=6 m=50 s=49
